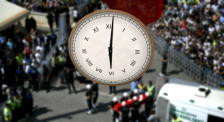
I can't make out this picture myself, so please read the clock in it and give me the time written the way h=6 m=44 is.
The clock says h=6 m=1
